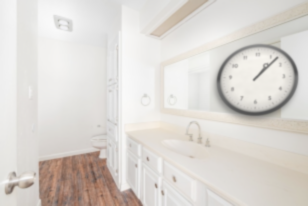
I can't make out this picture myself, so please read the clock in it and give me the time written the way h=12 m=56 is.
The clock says h=1 m=7
